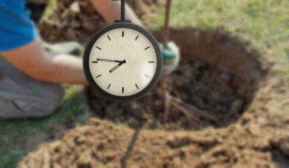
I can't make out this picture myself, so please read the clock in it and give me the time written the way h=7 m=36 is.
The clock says h=7 m=46
